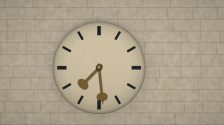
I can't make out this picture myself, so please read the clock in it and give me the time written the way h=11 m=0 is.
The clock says h=7 m=29
